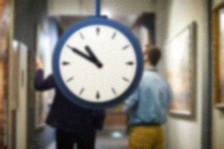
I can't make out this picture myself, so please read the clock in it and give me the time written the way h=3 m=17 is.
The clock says h=10 m=50
